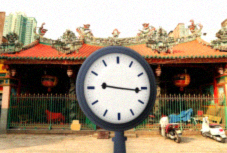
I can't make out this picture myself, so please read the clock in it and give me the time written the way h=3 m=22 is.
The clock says h=9 m=16
